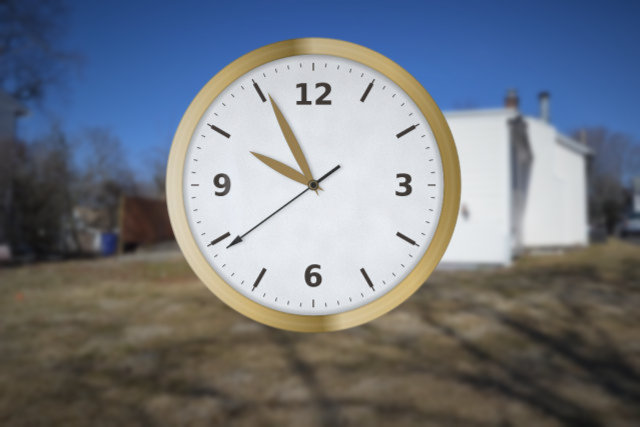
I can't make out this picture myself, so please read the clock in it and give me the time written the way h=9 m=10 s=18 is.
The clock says h=9 m=55 s=39
